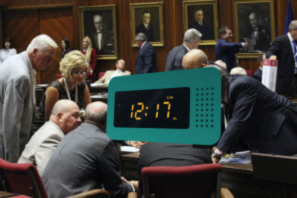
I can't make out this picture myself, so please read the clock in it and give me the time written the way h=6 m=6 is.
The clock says h=12 m=17
